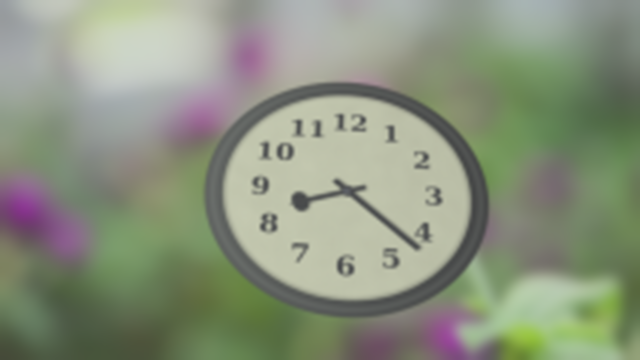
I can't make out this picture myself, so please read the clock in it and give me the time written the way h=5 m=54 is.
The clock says h=8 m=22
